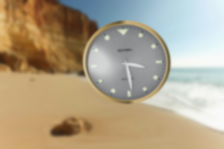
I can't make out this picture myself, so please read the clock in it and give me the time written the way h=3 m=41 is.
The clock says h=3 m=29
